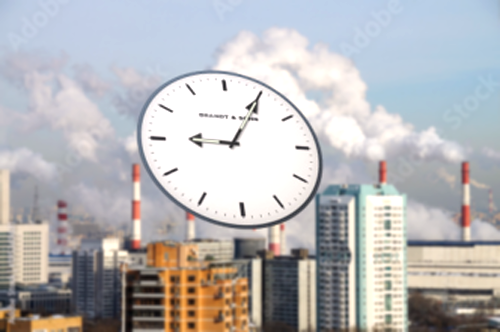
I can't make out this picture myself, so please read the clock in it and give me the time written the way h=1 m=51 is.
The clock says h=9 m=5
